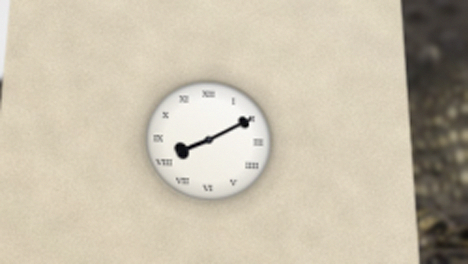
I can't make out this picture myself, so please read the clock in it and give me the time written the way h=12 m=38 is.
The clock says h=8 m=10
